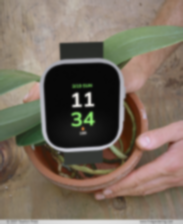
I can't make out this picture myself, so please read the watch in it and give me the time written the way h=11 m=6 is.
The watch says h=11 m=34
